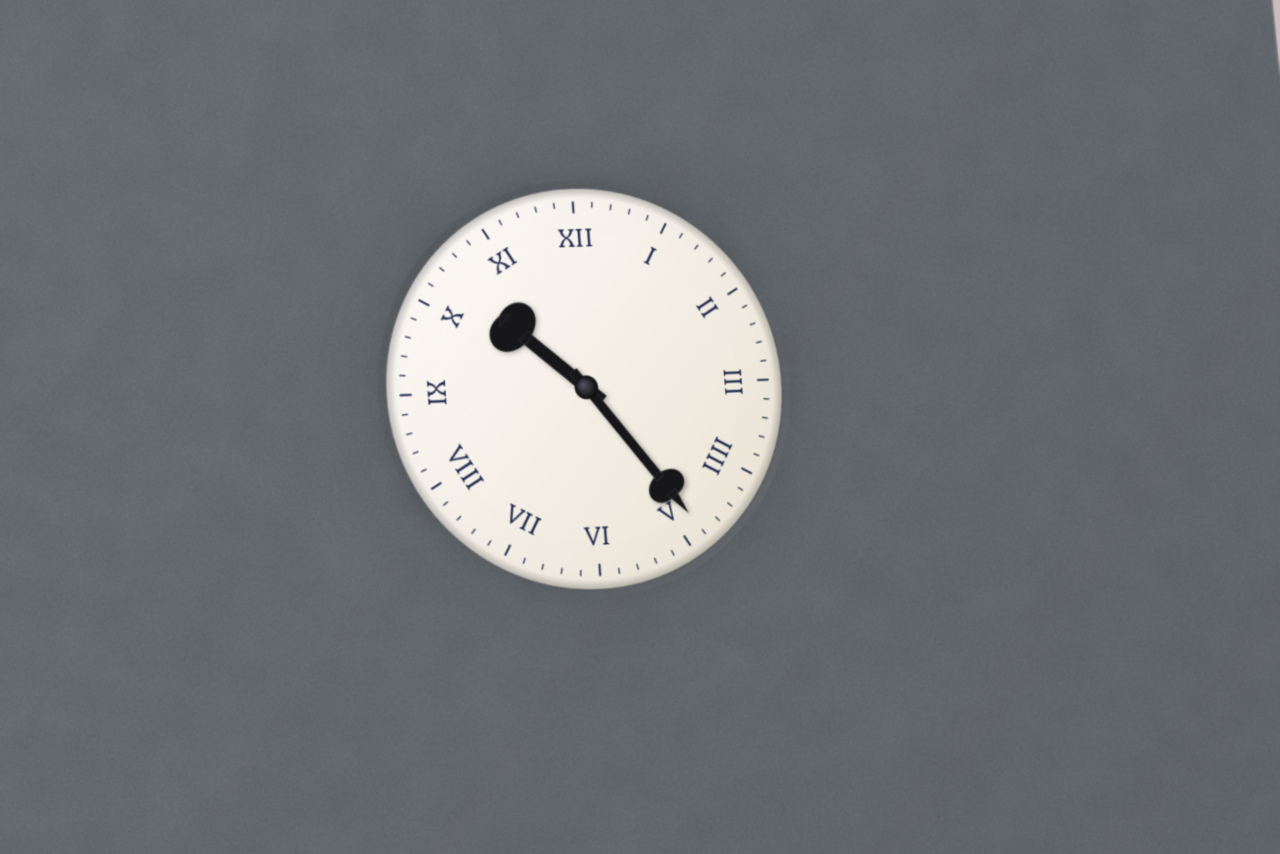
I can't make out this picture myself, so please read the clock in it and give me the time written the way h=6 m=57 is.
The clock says h=10 m=24
